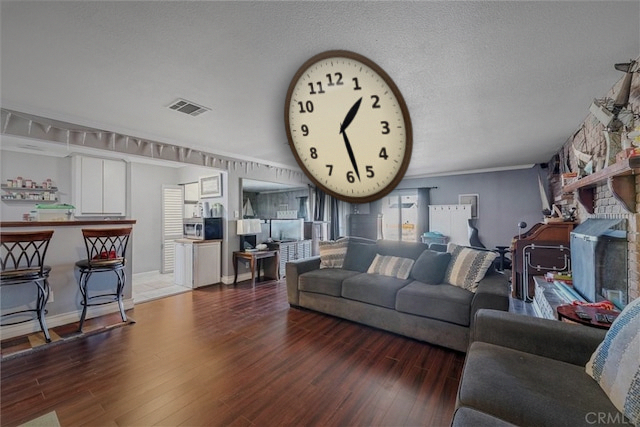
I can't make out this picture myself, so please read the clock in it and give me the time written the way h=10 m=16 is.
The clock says h=1 m=28
